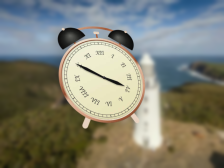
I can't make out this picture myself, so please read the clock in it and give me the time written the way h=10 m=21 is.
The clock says h=3 m=50
